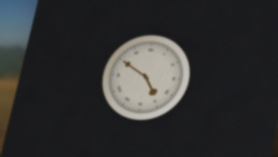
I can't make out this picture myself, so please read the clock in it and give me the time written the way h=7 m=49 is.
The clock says h=4 m=50
